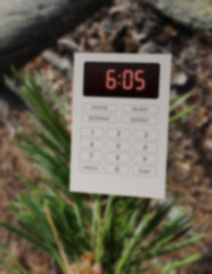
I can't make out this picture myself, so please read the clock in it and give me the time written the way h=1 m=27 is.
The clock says h=6 m=5
